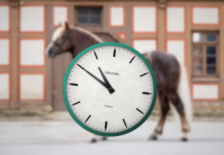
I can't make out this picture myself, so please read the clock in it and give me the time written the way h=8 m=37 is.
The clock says h=10 m=50
